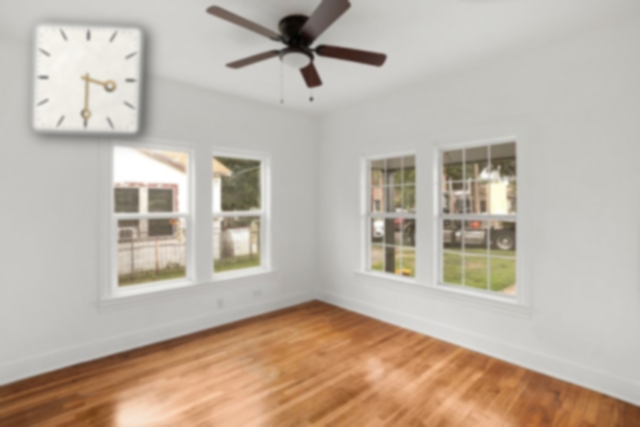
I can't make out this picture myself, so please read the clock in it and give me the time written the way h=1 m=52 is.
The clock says h=3 m=30
